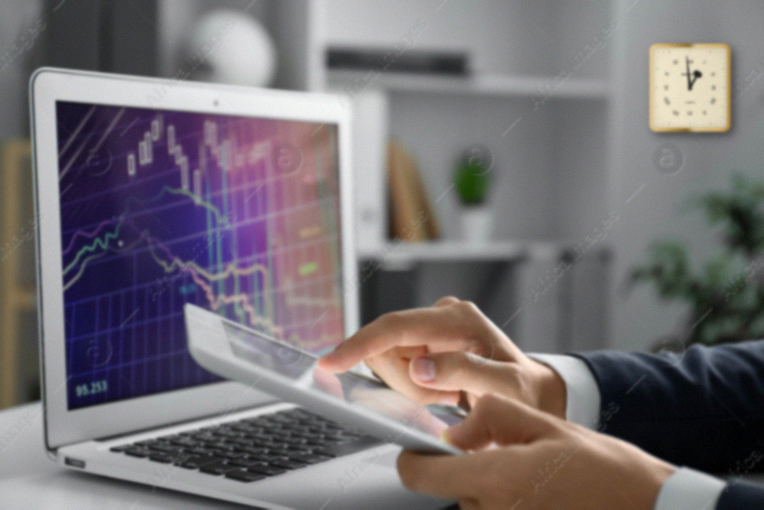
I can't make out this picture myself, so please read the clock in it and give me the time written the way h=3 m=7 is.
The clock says h=12 m=59
